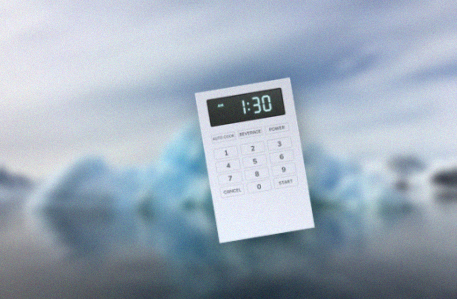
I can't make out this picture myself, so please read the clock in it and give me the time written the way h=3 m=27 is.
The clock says h=1 m=30
